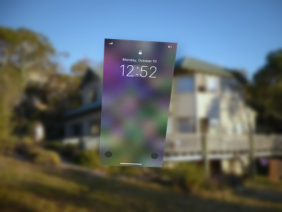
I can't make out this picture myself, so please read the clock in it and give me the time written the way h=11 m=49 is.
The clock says h=12 m=52
